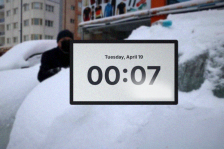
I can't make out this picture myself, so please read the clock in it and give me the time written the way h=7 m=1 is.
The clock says h=0 m=7
